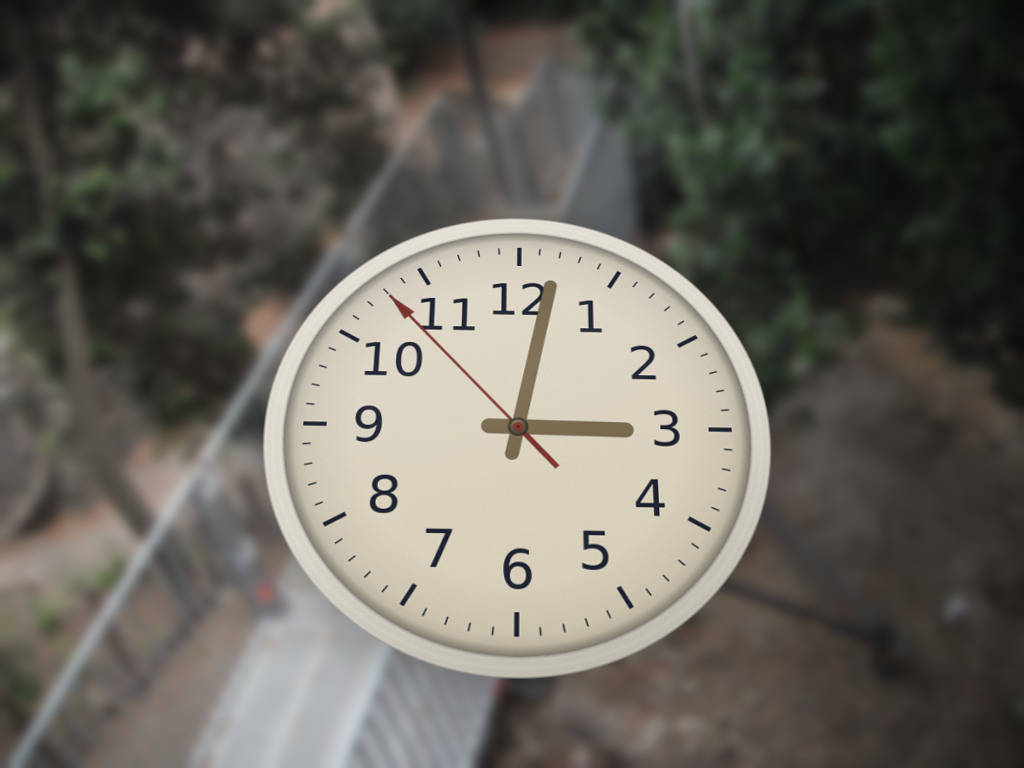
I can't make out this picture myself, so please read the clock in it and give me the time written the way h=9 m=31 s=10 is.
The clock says h=3 m=1 s=53
